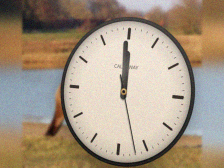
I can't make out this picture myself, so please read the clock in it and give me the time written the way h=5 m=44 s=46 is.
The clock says h=11 m=59 s=27
